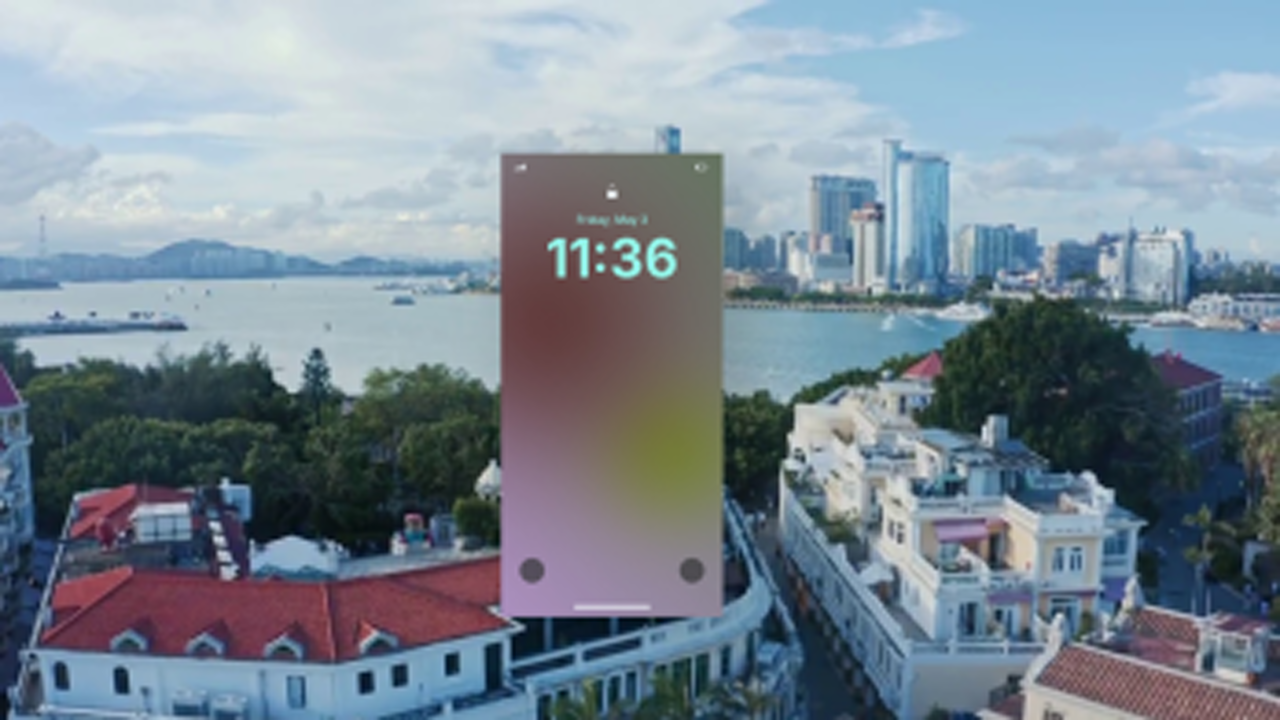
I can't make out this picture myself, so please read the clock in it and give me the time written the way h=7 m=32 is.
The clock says h=11 m=36
